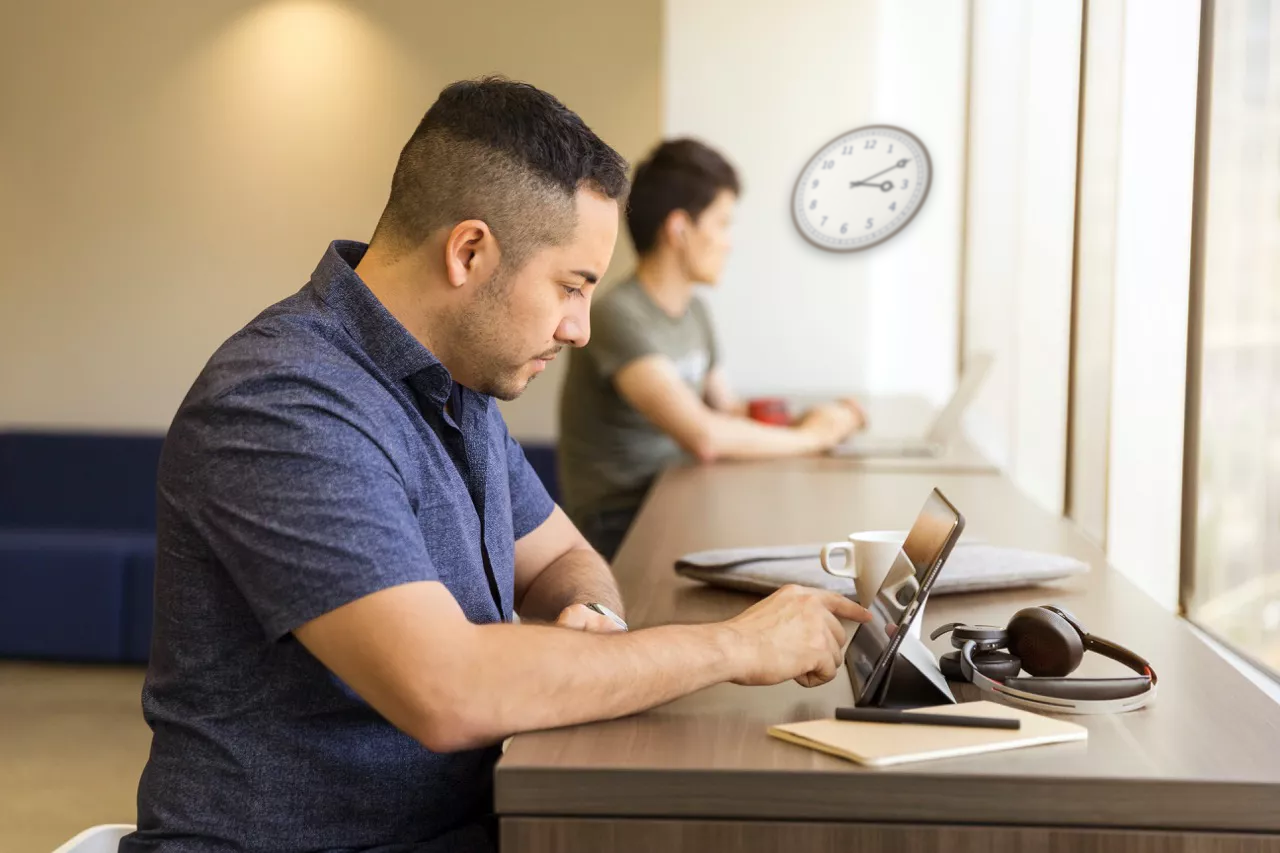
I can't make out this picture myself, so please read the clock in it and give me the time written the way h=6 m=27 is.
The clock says h=3 m=10
